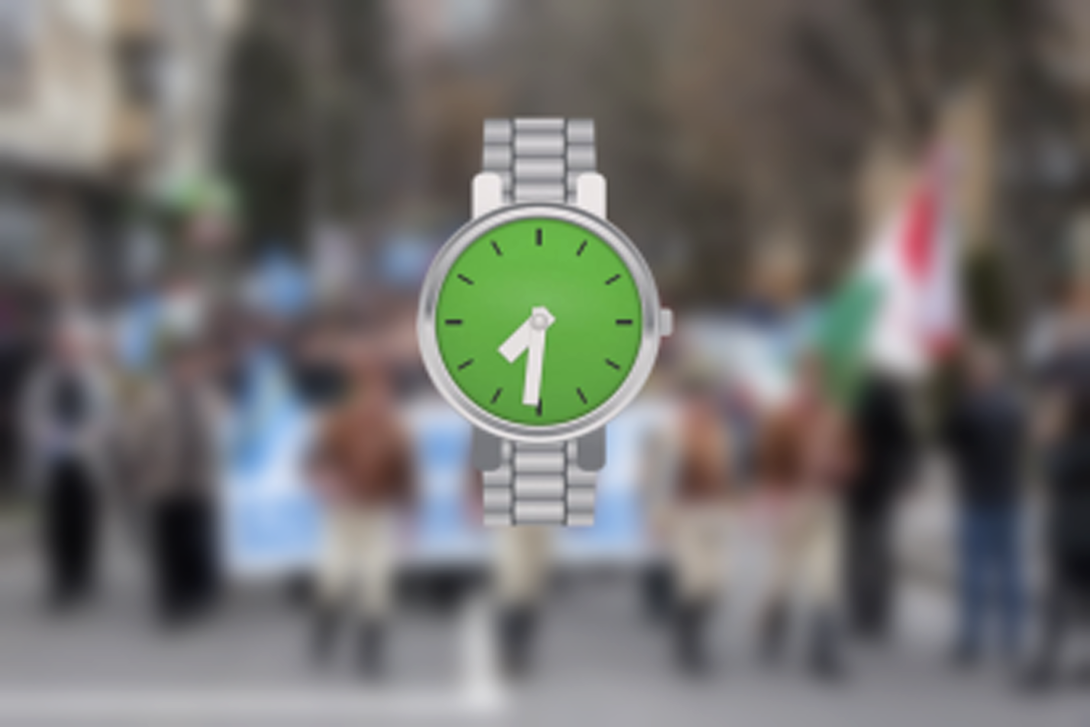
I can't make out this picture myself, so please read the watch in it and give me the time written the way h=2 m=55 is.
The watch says h=7 m=31
